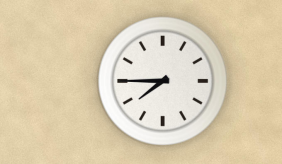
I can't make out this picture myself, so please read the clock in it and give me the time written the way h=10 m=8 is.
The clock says h=7 m=45
